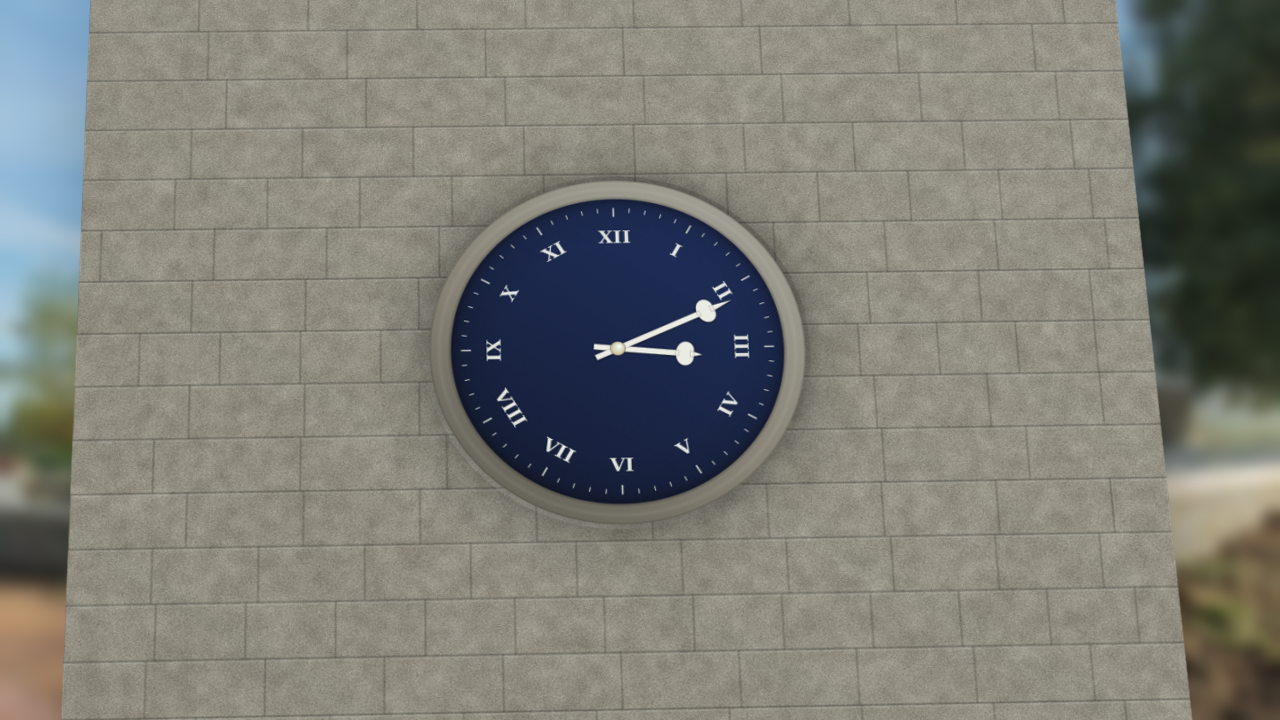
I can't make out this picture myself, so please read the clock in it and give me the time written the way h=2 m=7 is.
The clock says h=3 m=11
